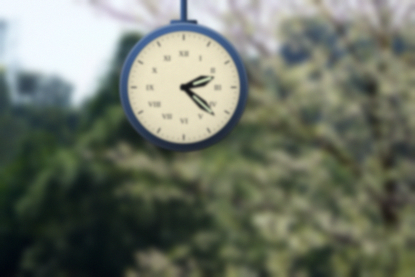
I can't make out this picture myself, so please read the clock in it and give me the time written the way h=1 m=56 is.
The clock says h=2 m=22
